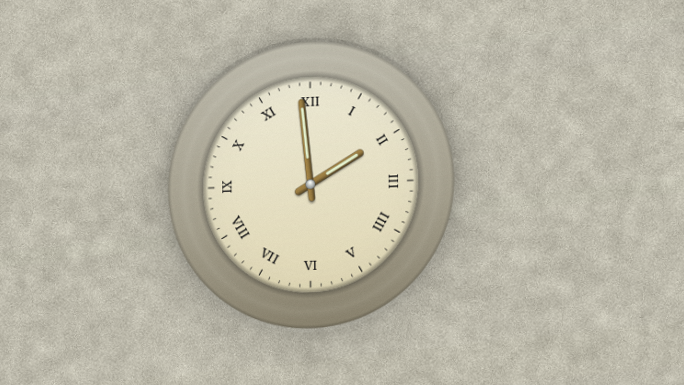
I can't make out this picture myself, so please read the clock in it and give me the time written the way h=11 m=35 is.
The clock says h=1 m=59
